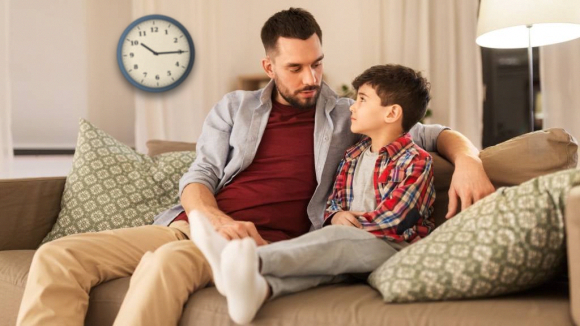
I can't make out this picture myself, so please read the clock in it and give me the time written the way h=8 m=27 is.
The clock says h=10 m=15
